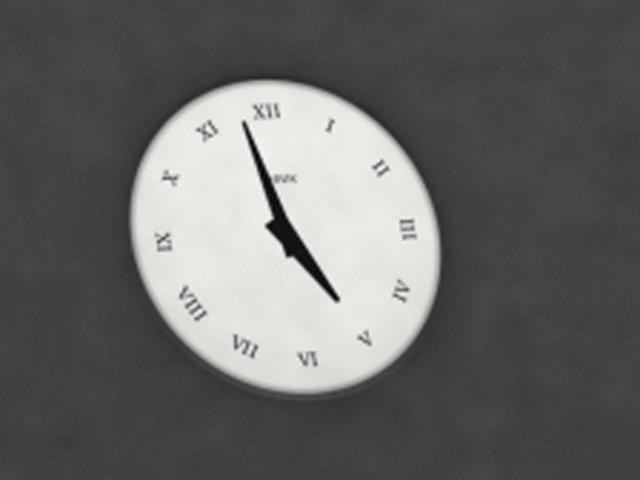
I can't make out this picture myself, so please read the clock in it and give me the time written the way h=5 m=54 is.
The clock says h=4 m=58
